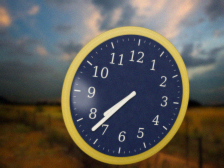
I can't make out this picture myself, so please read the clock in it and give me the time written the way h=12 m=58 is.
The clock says h=7 m=37
